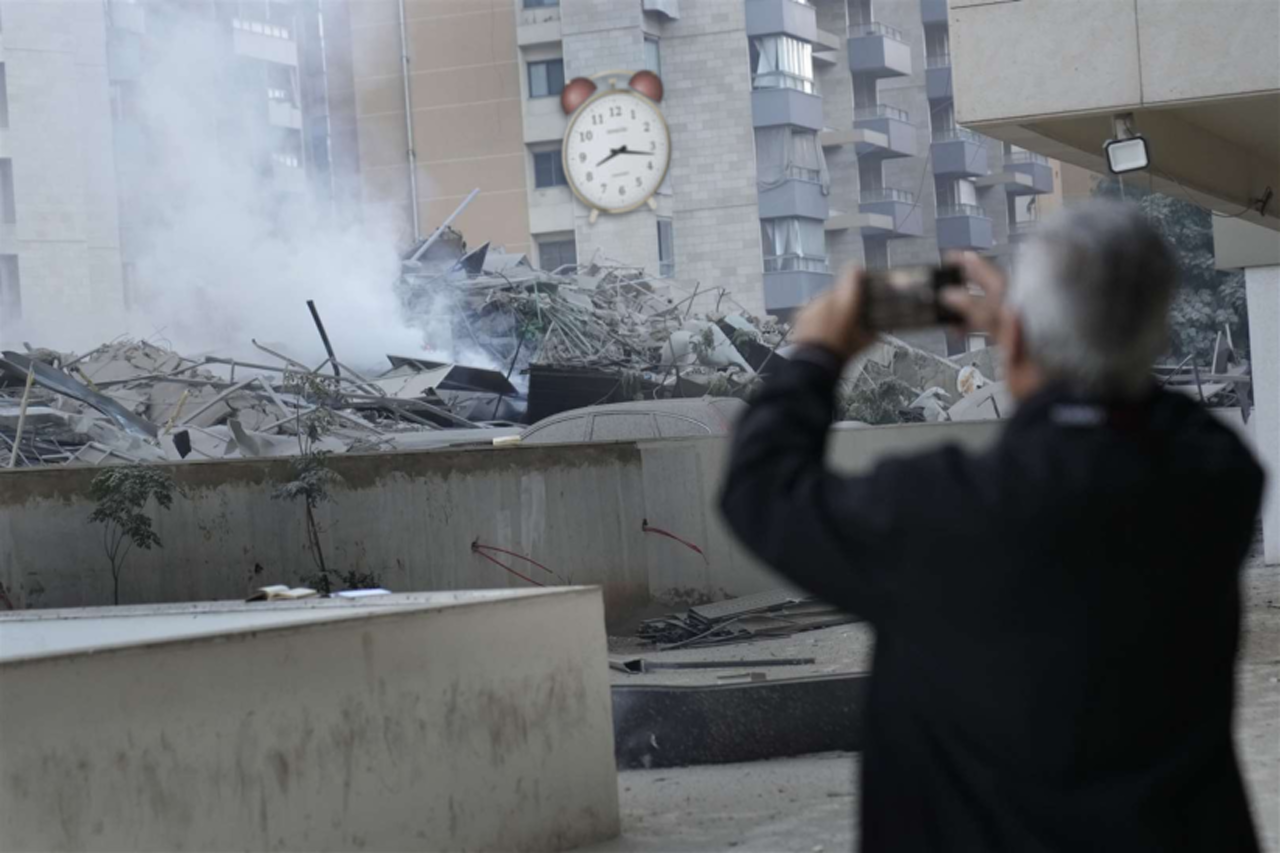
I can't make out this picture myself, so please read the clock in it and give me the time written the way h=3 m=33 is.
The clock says h=8 m=17
